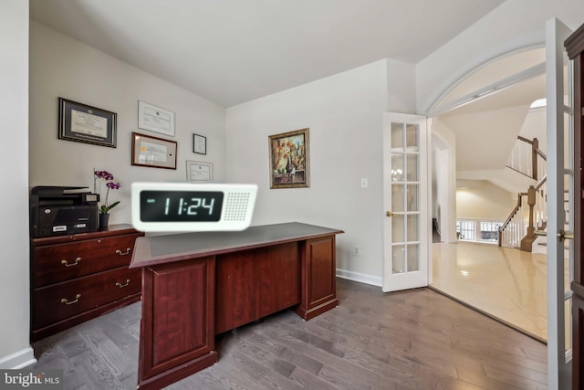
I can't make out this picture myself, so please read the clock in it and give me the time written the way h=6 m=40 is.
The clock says h=11 m=24
